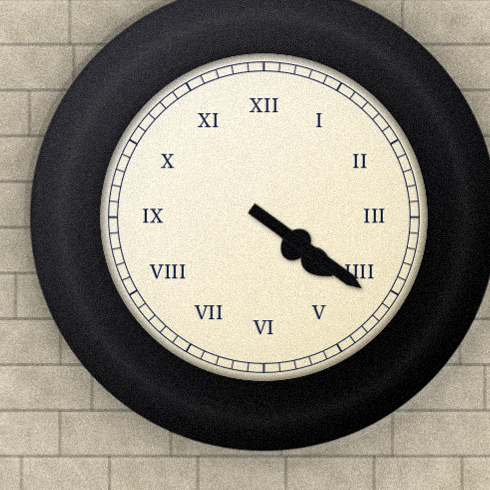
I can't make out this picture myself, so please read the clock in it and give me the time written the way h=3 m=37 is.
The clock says h=4 m=21
